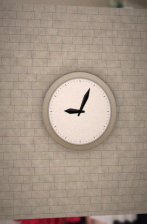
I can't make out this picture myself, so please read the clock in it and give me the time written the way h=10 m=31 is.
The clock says h=9 m=4
